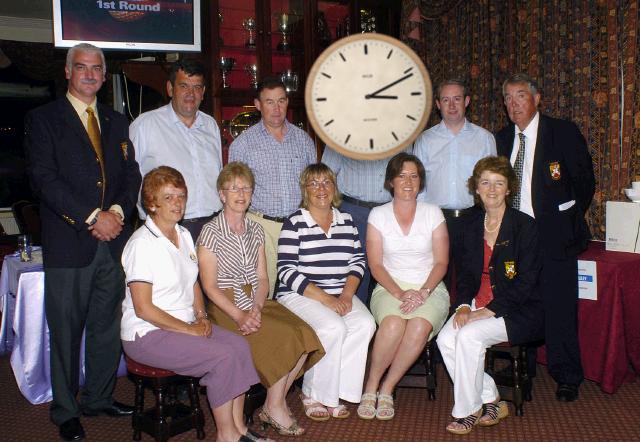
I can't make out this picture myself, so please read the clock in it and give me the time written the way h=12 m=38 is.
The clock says h=3 m=11
